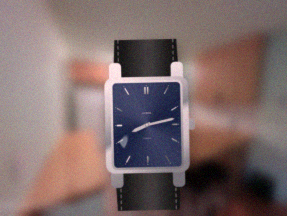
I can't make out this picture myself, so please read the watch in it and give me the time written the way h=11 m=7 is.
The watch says h=8 m=13
